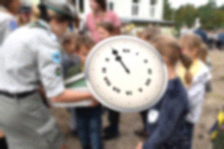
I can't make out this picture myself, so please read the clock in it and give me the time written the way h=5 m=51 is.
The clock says h=10 m=55
